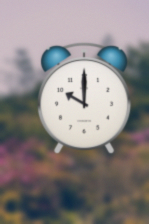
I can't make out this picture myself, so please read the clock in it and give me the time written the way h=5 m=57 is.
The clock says h=10 m=0
